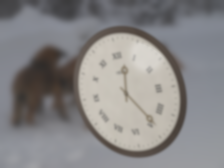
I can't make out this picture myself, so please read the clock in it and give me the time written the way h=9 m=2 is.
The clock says h=12 m=24
